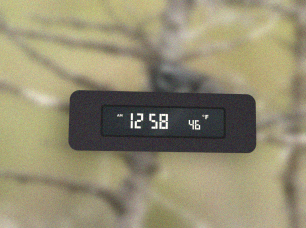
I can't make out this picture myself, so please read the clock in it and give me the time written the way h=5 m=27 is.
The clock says h=12 m=58
